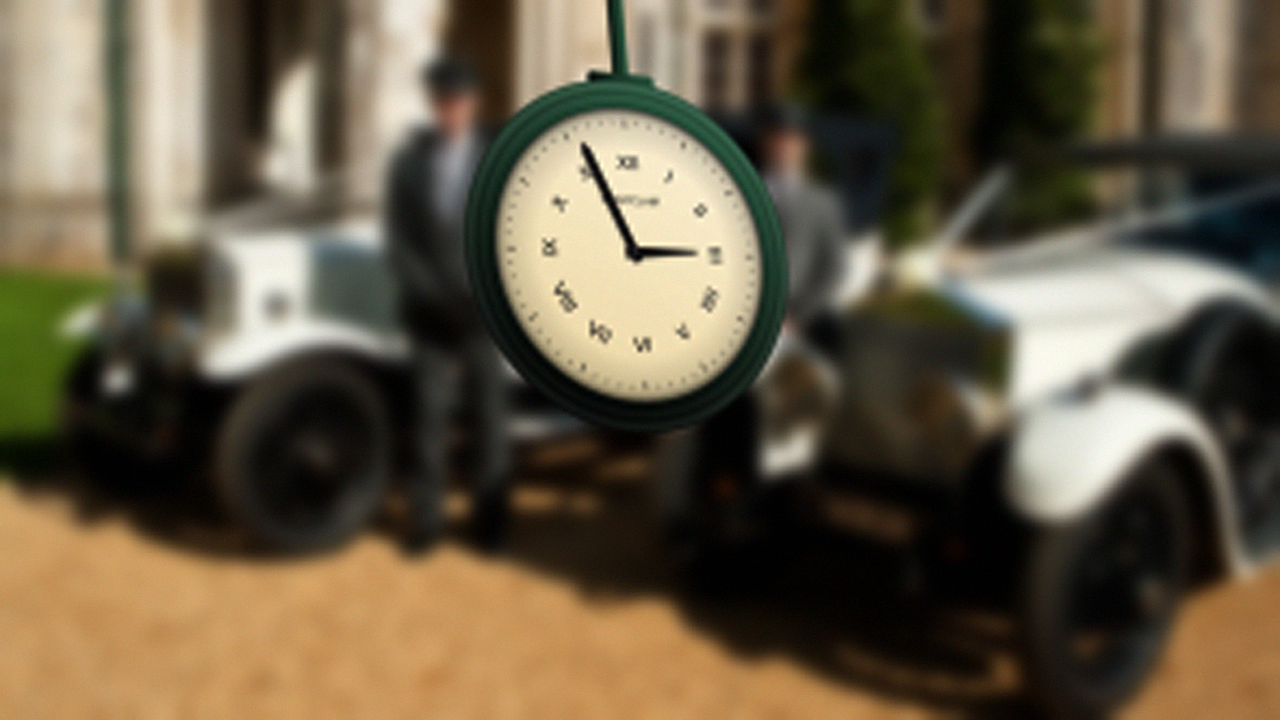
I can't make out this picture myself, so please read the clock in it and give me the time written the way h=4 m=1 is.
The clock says h=2 m=56
